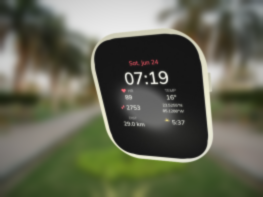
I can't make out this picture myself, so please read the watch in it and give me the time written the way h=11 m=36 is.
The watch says h=7 m=19
